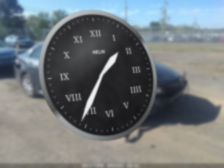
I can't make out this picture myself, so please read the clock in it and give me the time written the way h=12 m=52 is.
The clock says h=1 m=36
